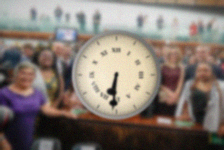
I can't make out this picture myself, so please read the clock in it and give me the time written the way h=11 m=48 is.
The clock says h=6 m=31
